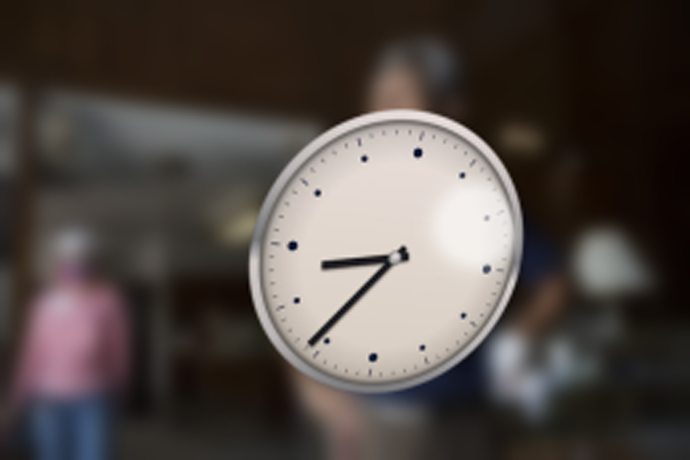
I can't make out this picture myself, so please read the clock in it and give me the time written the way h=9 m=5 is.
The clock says h=8 m=36
